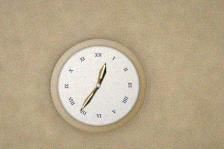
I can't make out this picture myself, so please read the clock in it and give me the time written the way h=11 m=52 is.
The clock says h=12 m=36
